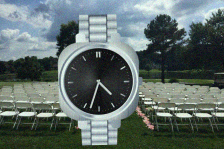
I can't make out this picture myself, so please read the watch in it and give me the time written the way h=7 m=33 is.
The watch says h=4 m=33
